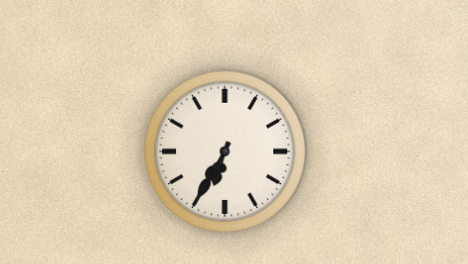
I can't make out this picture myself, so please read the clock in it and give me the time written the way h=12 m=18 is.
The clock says h=6 m=35
